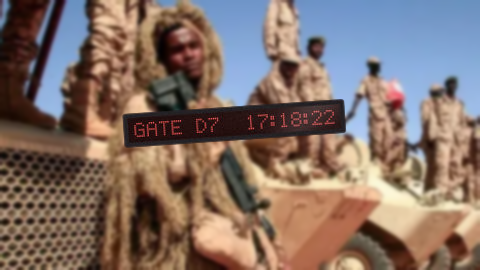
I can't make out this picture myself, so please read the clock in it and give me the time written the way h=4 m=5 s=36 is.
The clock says h=17 m=18 s=22
